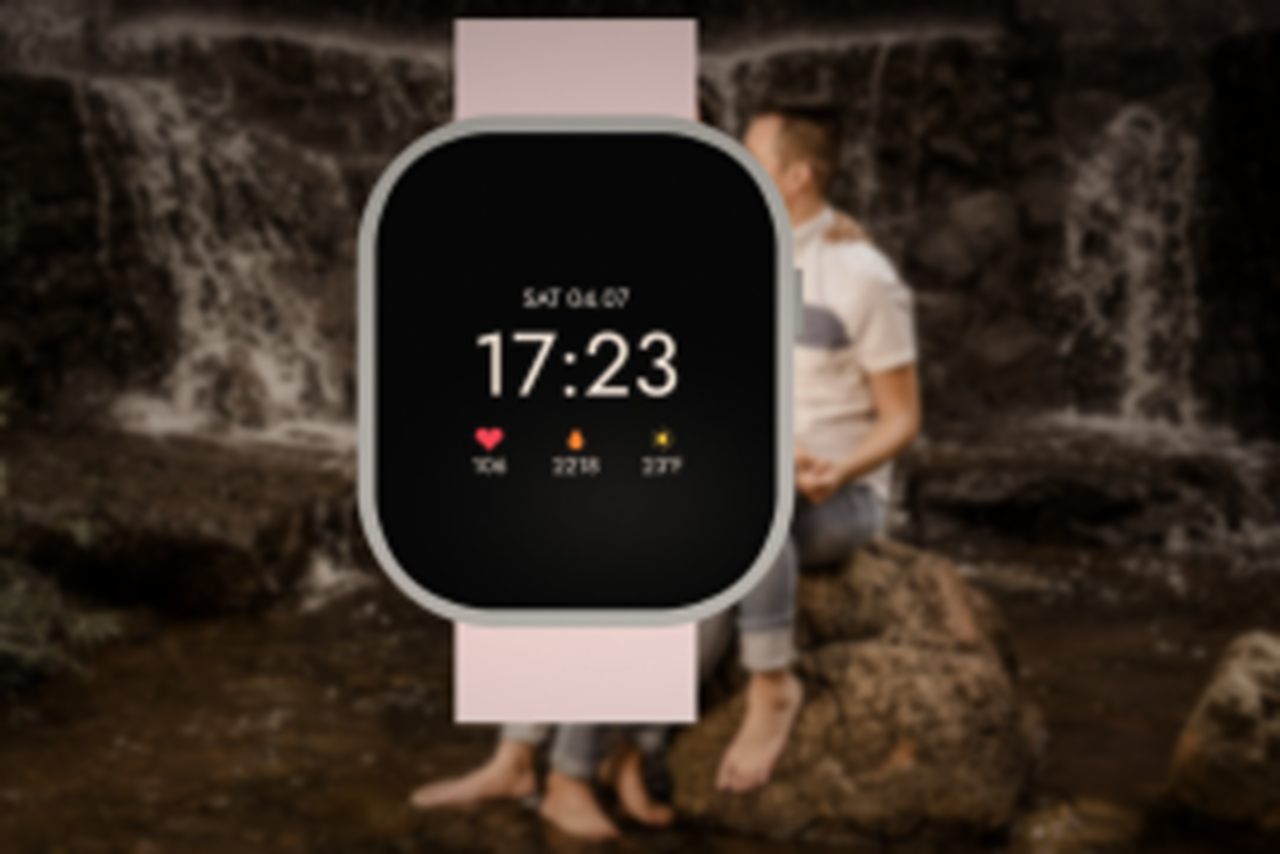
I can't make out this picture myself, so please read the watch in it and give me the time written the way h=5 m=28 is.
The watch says h=17 m=23
